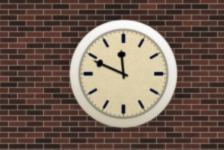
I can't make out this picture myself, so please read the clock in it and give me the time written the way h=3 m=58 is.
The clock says h=11 m=49
